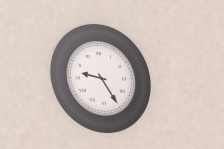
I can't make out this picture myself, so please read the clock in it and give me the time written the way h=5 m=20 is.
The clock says h=9 m=25
